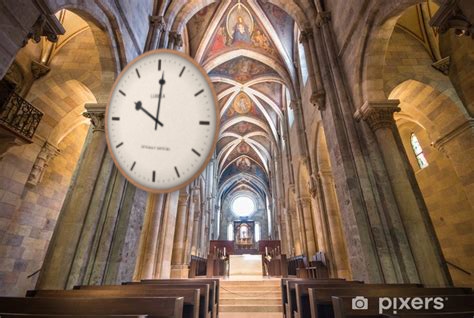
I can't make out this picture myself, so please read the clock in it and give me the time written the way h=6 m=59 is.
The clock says h=10 m=1
